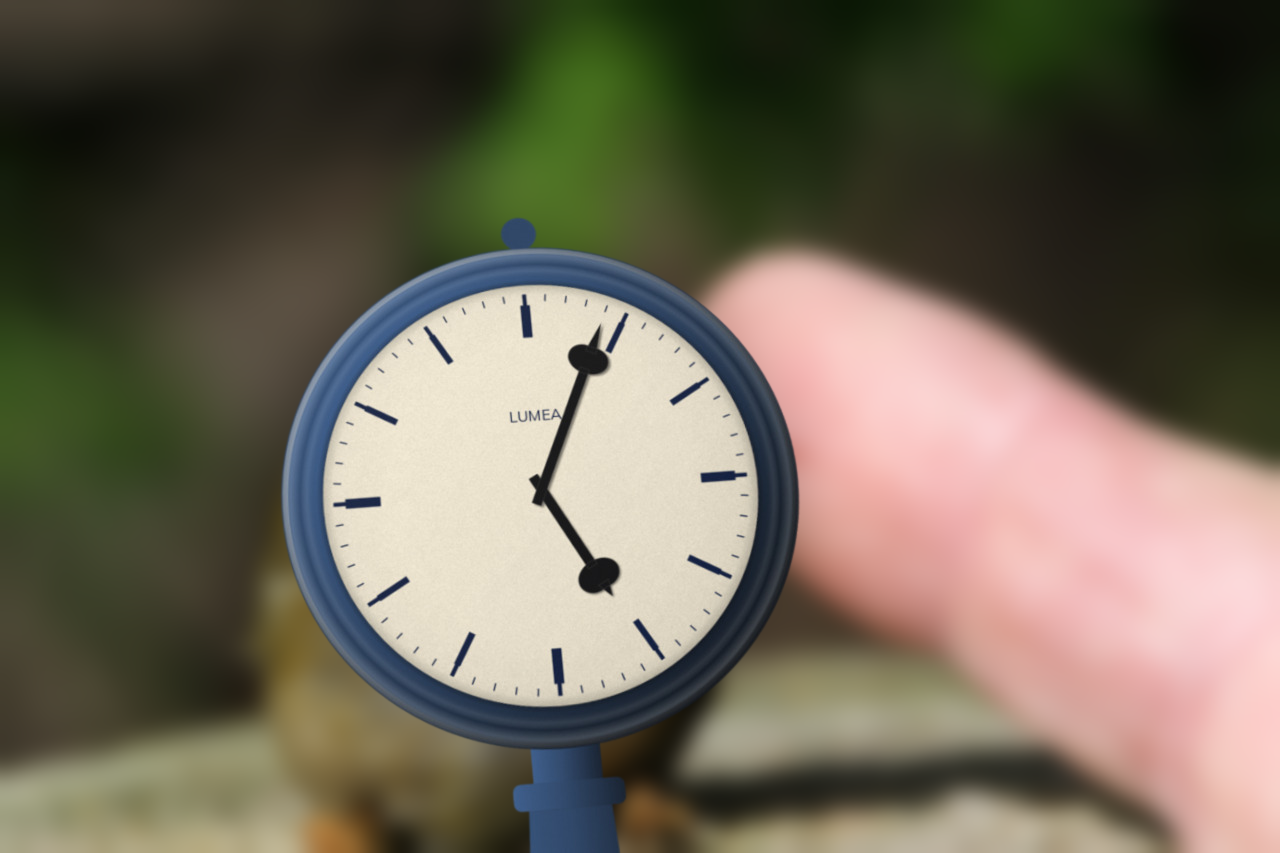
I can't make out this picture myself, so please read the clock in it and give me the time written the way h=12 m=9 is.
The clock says h=5 m=4
